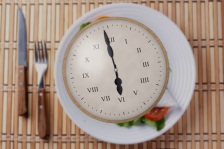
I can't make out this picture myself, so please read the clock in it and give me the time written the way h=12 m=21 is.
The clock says h=5 m=59
